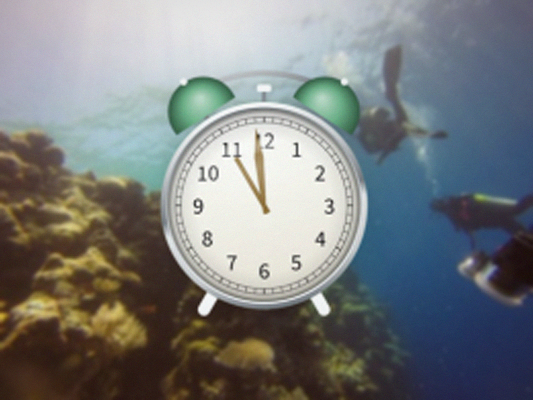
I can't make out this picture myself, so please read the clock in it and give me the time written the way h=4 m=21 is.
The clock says h=10 m=59
